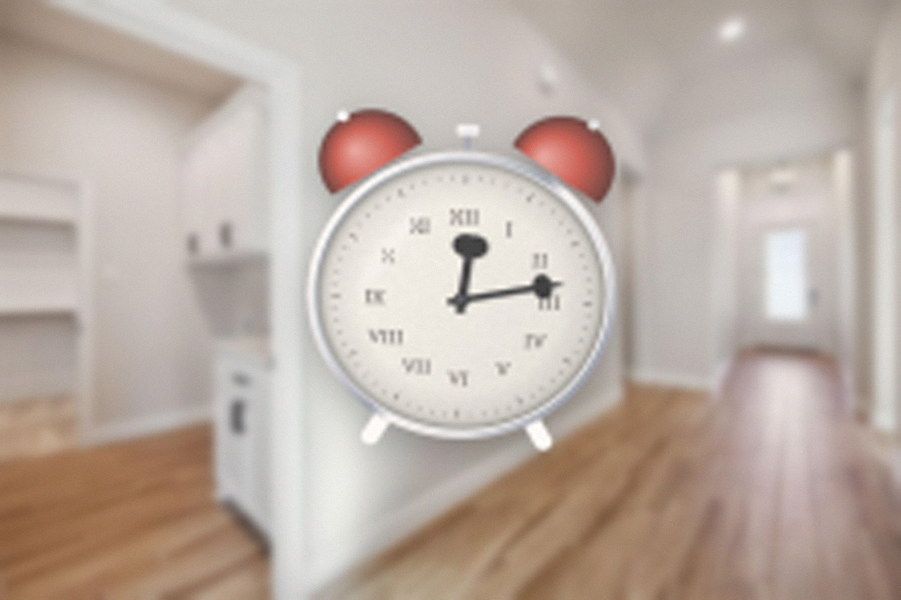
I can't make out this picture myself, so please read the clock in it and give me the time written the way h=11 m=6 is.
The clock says h=12 m=13
